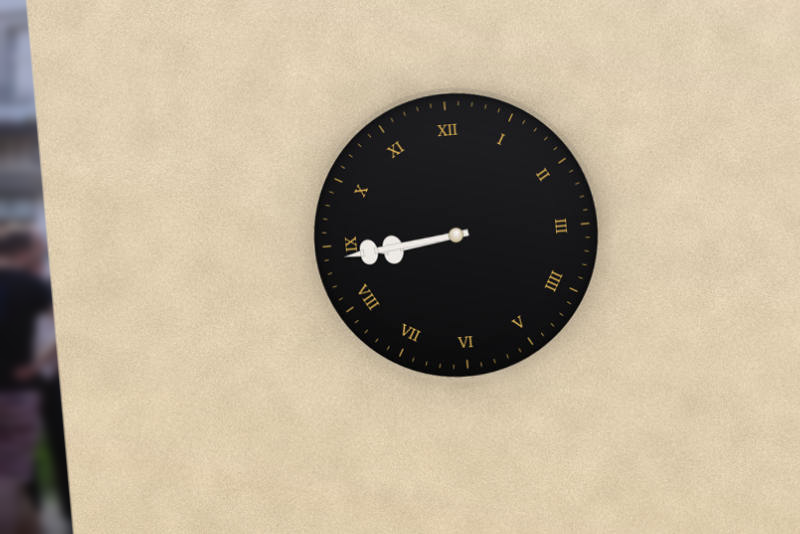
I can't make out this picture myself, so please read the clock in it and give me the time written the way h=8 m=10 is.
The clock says h=8 m=44
